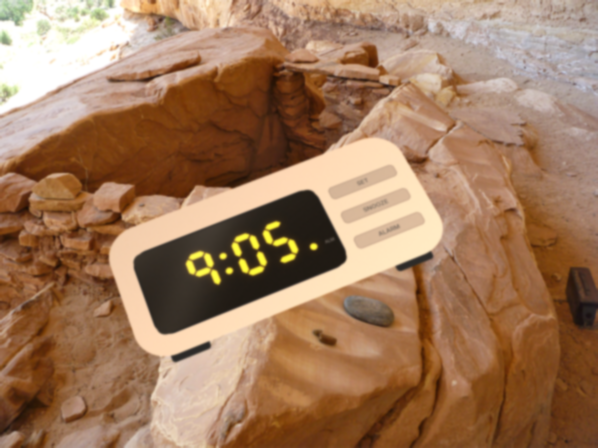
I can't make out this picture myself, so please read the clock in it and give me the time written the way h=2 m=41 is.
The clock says h=9 m=5
